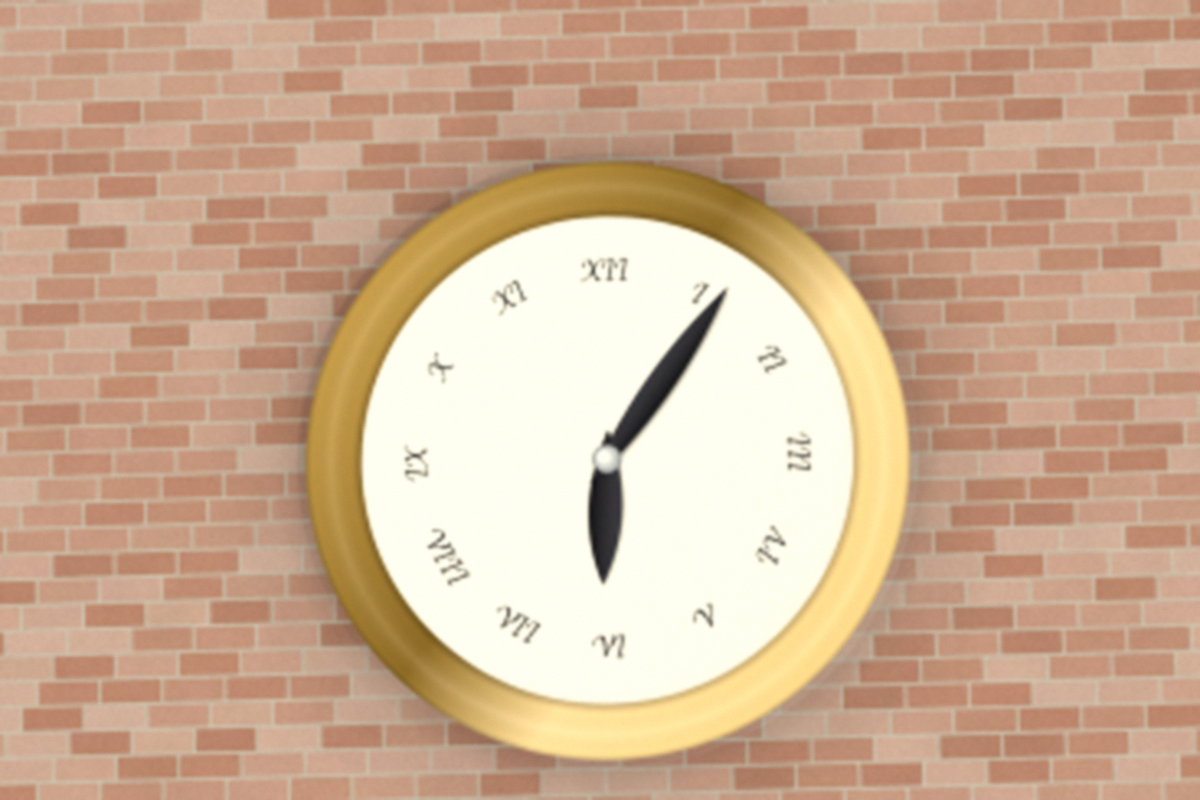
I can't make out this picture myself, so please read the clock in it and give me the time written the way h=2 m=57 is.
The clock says h=6 m=6
